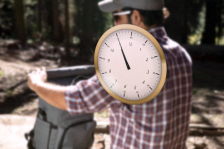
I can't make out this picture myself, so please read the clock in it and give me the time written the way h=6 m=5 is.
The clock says h=10 m=55
